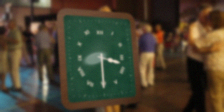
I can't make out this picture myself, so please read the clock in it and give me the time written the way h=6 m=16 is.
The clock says h=3 m=30
